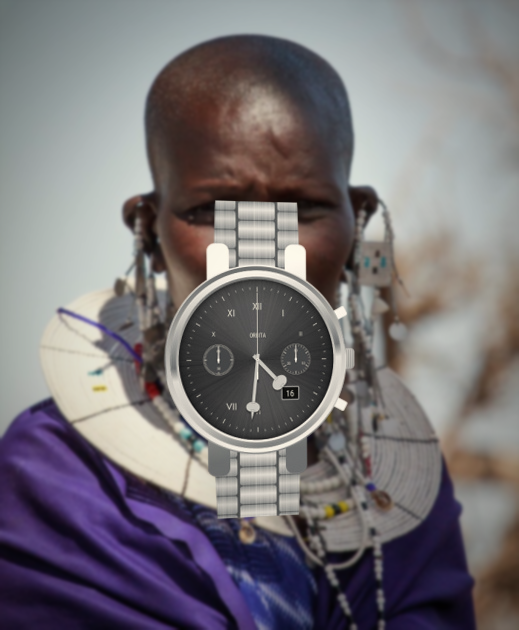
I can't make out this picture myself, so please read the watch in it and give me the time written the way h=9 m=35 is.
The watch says h=4 m=31
